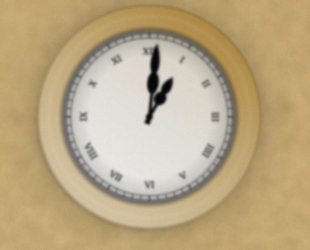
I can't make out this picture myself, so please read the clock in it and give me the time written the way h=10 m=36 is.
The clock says h=1 m=1
